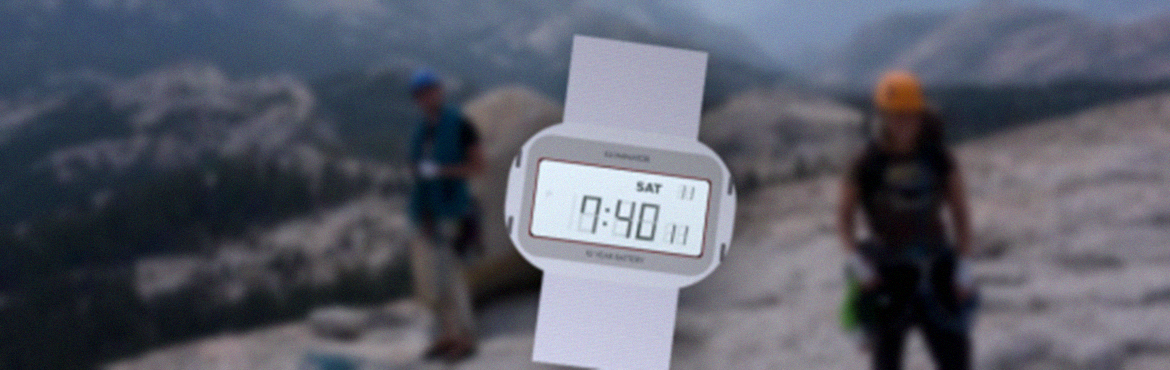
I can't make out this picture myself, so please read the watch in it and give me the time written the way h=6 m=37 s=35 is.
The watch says h=7 m=40 s=11
